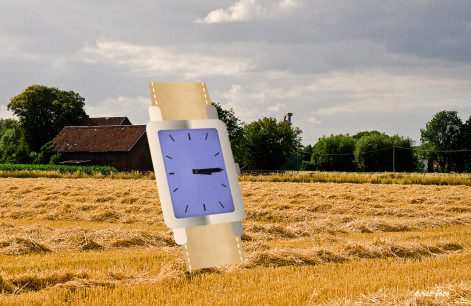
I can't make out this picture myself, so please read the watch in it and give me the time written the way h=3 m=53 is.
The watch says h=3 m=15
